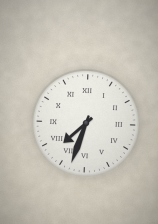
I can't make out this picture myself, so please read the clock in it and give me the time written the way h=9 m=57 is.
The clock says h=7 m=33
